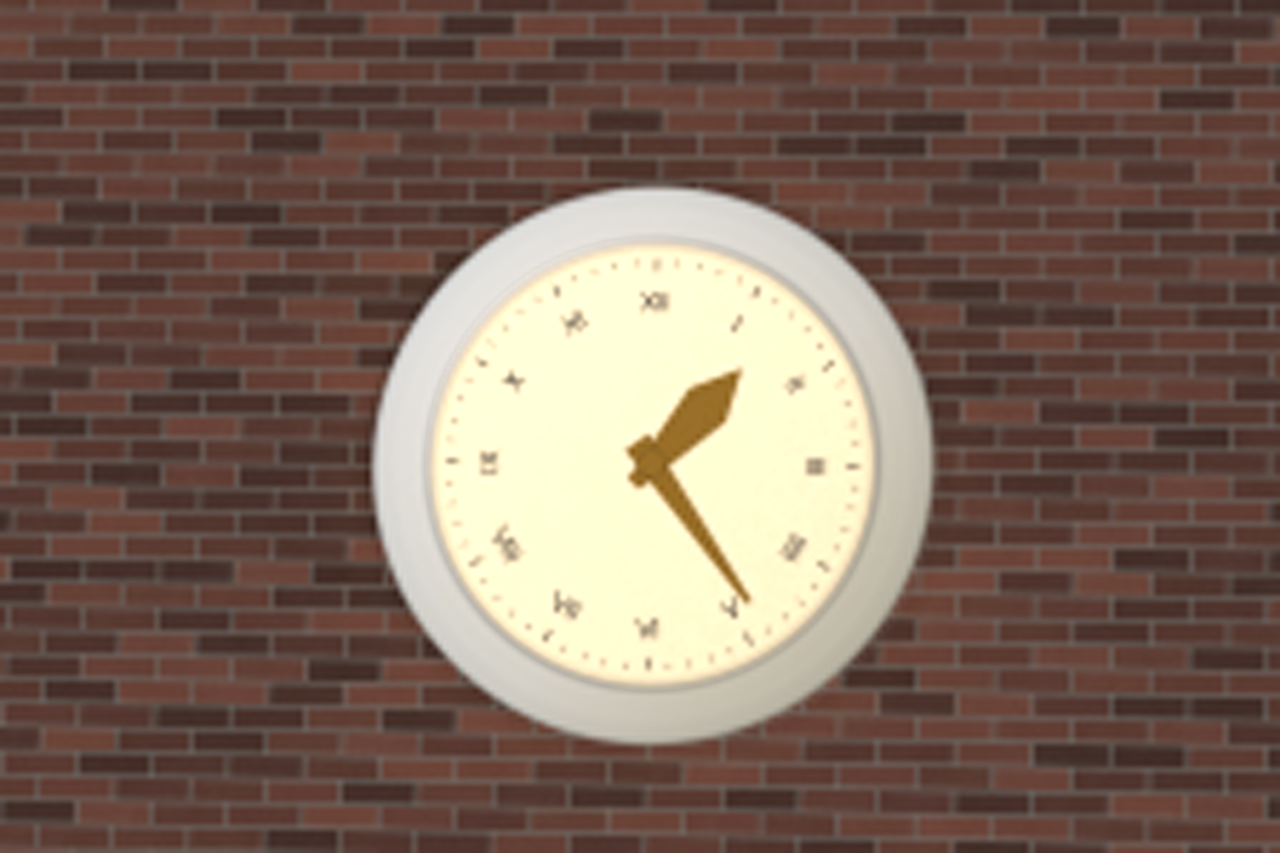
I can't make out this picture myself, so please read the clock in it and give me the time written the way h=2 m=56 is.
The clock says h=1 m=24
